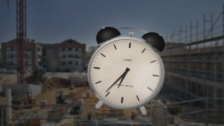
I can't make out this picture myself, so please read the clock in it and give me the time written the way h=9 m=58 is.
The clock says h=6 m=36
